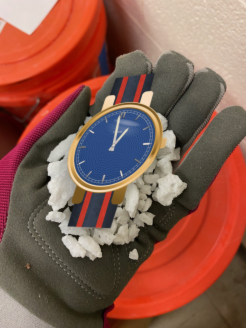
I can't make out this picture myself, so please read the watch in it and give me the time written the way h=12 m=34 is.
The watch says h=12 m=59
